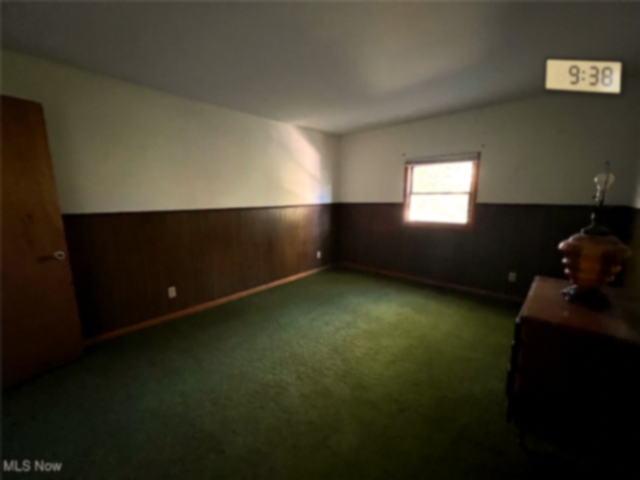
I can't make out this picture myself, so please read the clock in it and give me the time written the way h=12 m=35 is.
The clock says h=9 m=38
